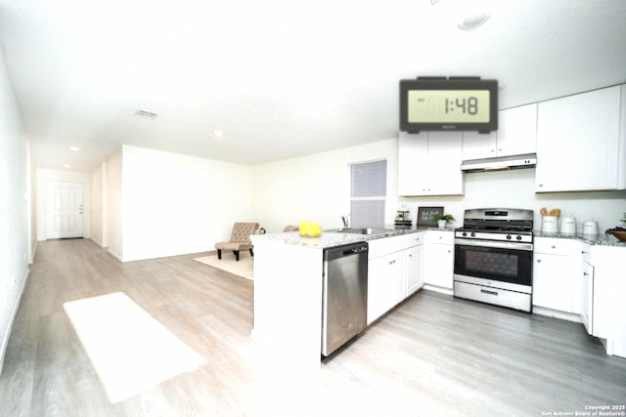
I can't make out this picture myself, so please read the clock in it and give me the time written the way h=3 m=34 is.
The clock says h=1 m=48
